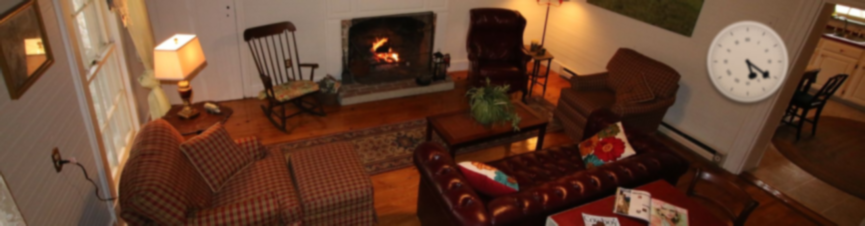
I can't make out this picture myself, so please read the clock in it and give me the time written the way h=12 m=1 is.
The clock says h=5 m=21
